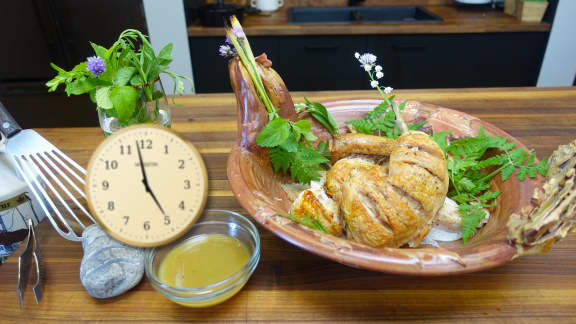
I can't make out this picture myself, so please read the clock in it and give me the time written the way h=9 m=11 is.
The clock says h=4 m=58
